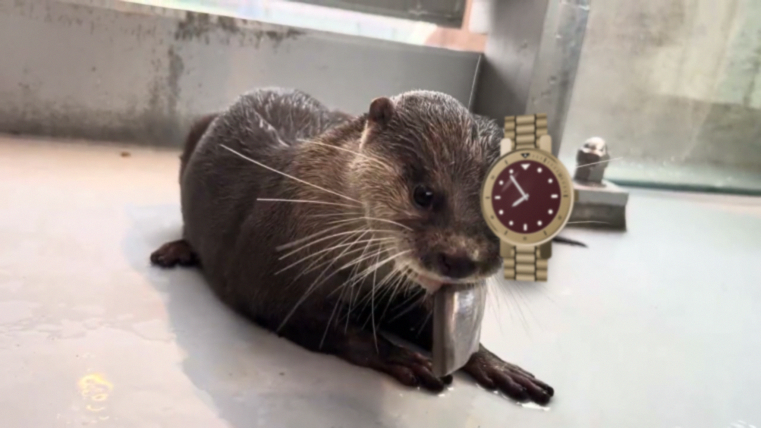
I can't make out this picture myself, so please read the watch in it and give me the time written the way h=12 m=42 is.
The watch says h=7 m=54
